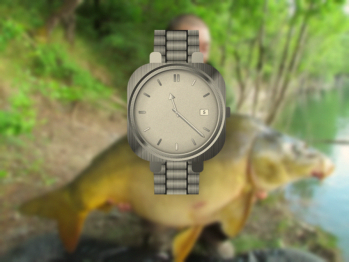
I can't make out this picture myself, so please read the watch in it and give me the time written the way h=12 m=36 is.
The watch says h=11 m=22
